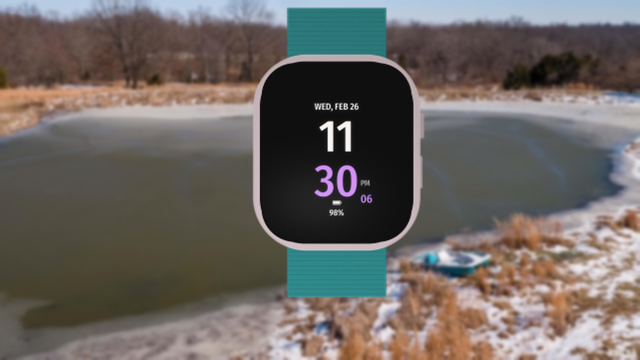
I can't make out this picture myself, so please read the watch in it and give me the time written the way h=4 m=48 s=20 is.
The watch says h=11 m=30 s=6
